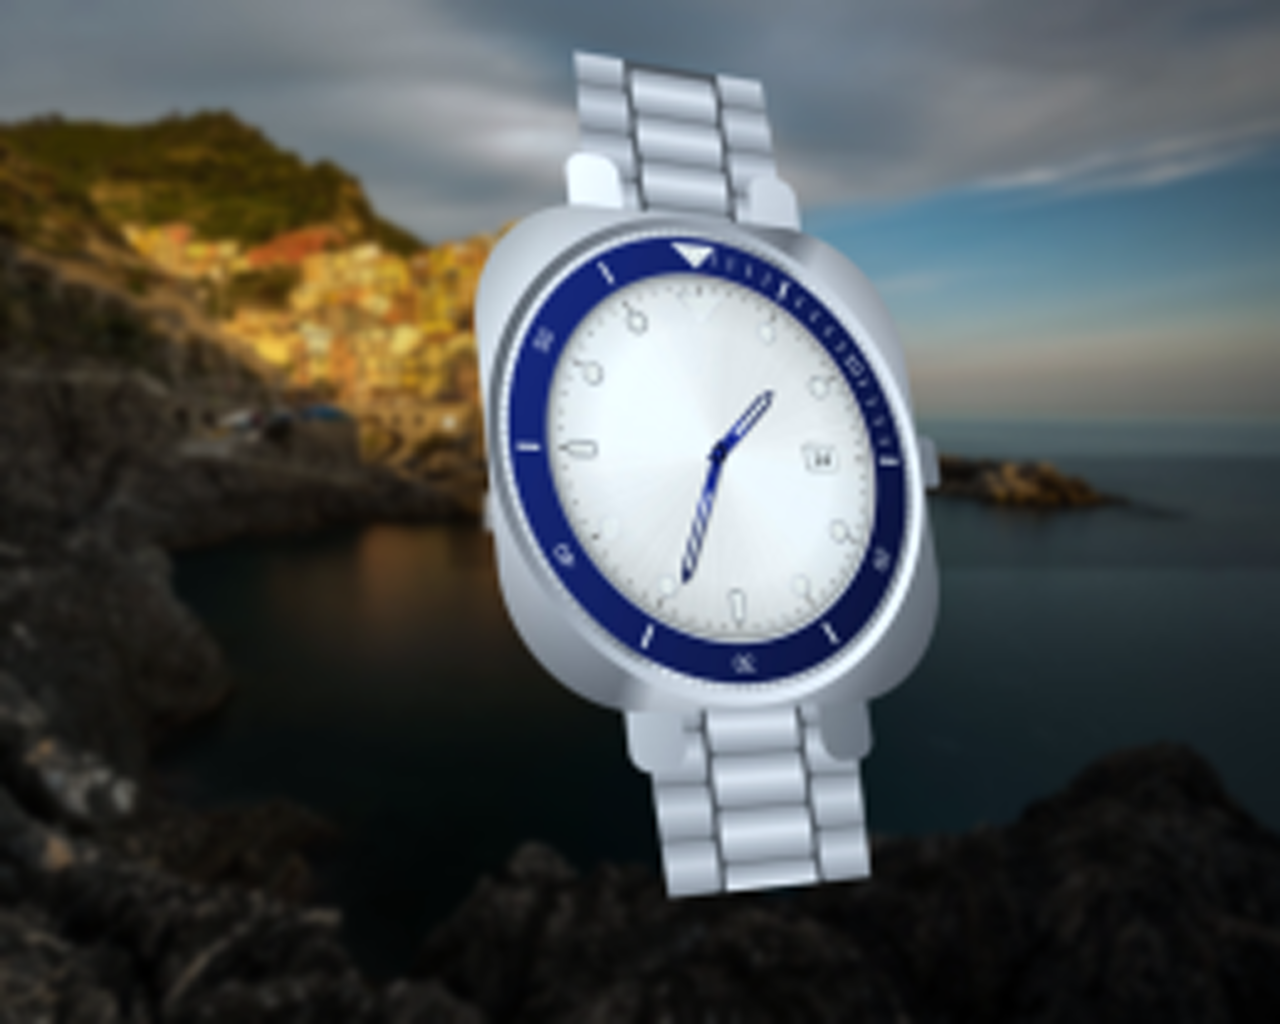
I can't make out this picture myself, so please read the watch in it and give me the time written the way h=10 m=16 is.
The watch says h=1 m=34
